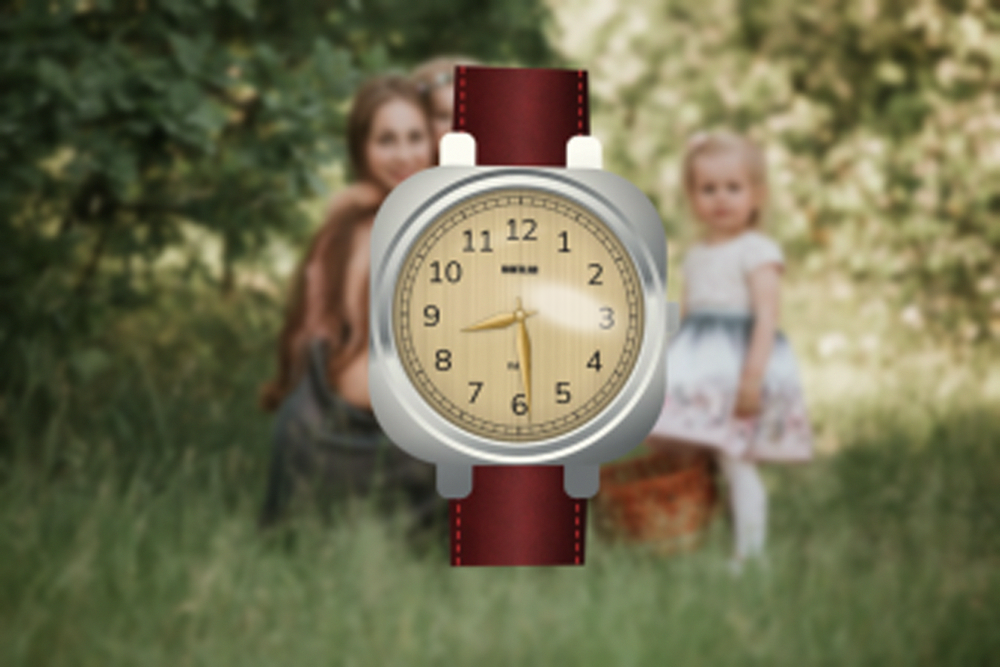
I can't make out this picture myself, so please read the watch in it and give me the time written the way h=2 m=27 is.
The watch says h=8 m=29
